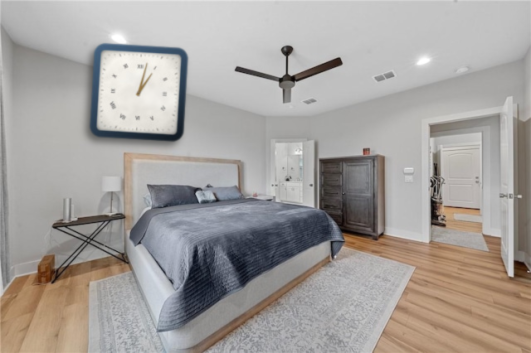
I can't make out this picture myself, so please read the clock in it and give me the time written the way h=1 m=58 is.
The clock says h=1 m=2
